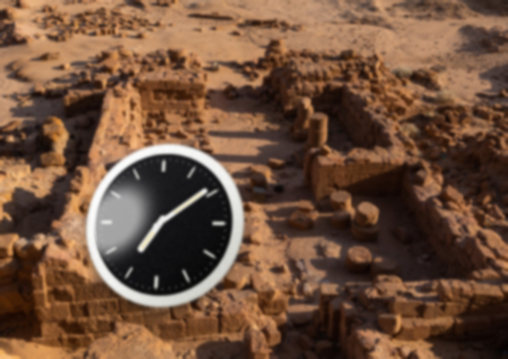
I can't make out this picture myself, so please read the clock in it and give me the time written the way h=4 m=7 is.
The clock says h=7 m=9
